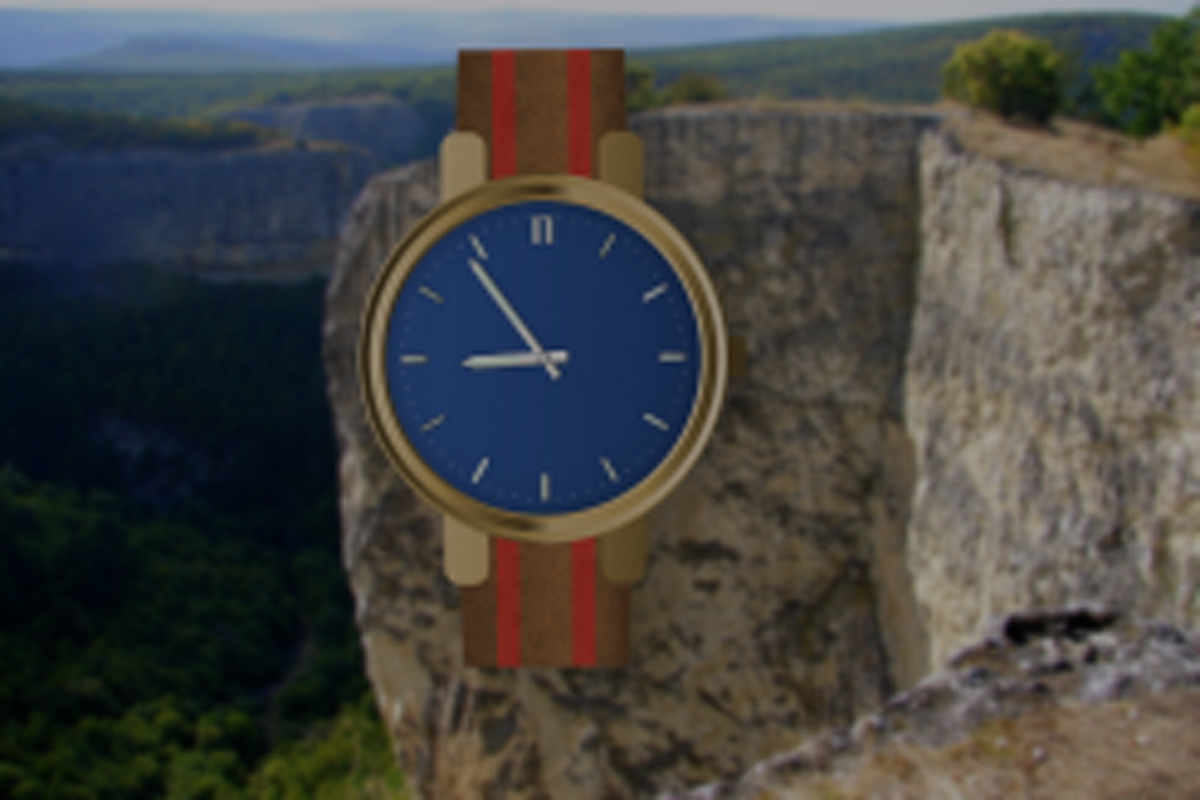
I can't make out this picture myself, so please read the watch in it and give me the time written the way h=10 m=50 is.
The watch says h=8 m=54
